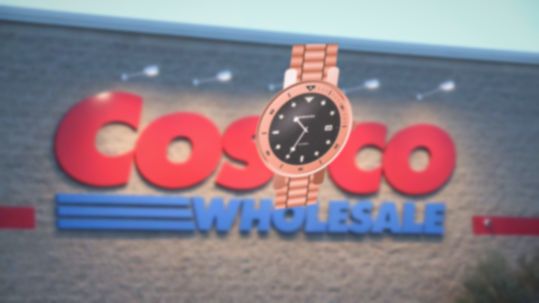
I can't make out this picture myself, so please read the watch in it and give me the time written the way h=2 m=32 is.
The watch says h=10 m=35
